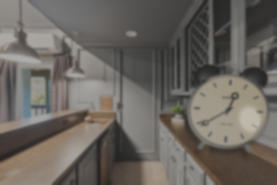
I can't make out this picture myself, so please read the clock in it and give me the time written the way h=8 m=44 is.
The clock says h=12 m=39
